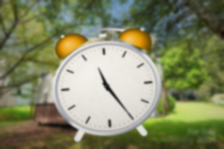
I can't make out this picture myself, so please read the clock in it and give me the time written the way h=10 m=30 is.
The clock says h=11 m=25
